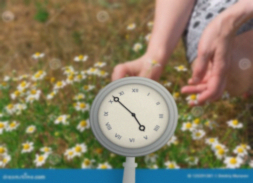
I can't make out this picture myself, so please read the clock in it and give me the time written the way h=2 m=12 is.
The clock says h=4 m=52
